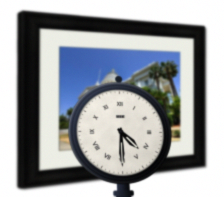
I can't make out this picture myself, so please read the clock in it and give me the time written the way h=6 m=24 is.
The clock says h=4 m=30
